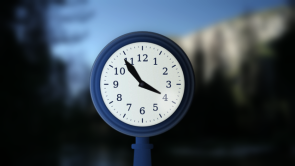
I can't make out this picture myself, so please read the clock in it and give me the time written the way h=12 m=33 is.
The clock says h=3 m=54
